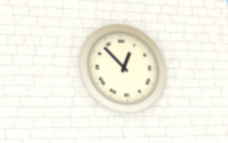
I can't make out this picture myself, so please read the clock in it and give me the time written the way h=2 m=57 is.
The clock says h=12 m=53
